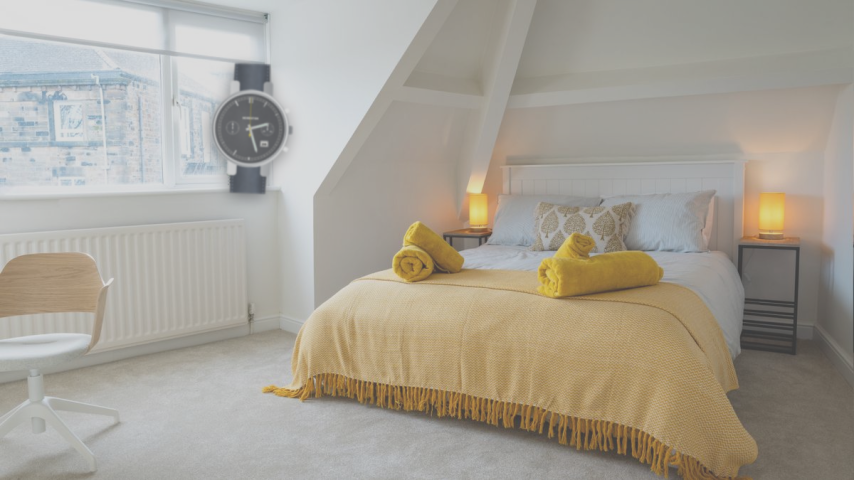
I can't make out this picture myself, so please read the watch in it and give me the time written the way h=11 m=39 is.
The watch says h=2 m=27
